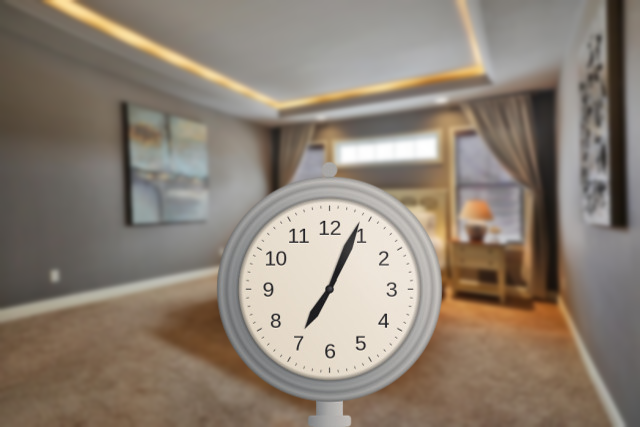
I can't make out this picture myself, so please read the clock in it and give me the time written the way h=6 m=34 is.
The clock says h=7 m=4
